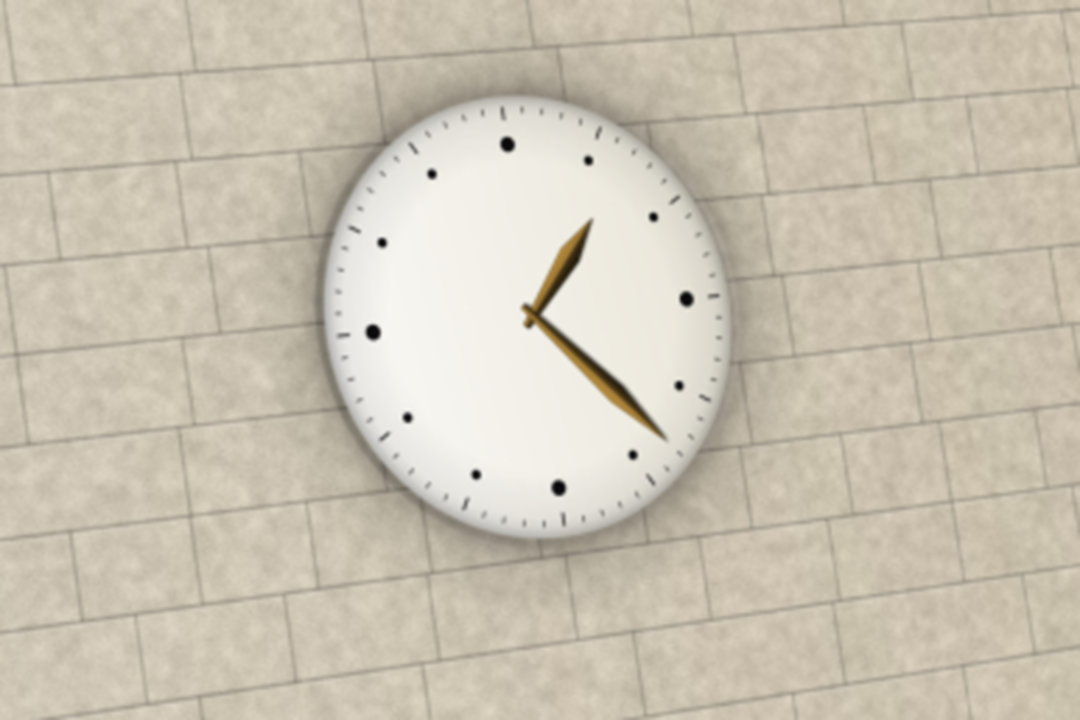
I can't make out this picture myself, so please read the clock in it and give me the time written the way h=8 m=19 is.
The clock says h=1 m=23
